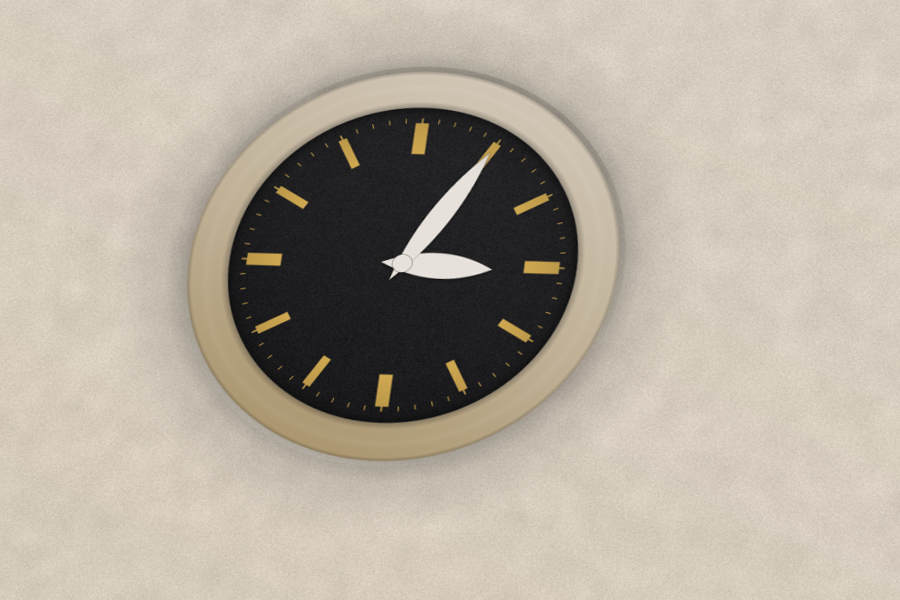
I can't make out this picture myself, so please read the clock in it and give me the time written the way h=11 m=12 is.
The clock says h=3 m=5
